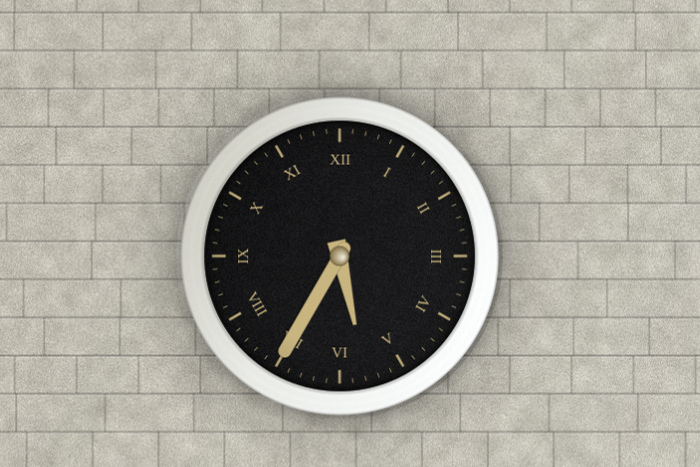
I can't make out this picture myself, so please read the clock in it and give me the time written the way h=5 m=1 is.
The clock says h=5 m=35
